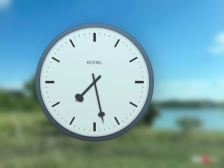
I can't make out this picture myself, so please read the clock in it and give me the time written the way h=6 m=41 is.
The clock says h=7 m=28
